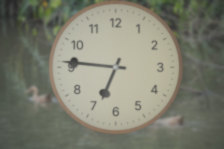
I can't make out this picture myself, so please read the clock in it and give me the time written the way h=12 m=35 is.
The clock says h=6 m=46
